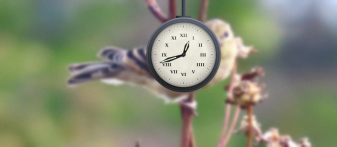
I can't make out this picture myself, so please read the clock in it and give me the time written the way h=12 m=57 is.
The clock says h=12 m=42
